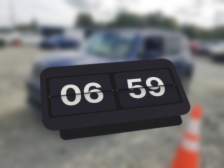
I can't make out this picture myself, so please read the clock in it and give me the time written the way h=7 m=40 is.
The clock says h=6 m=59
